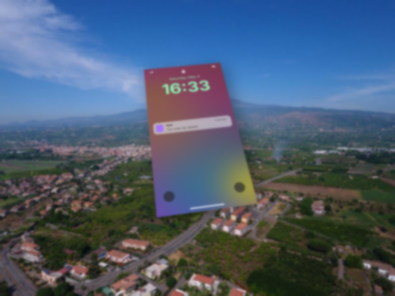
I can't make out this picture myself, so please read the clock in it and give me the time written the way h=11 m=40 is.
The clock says h=16 m=33
